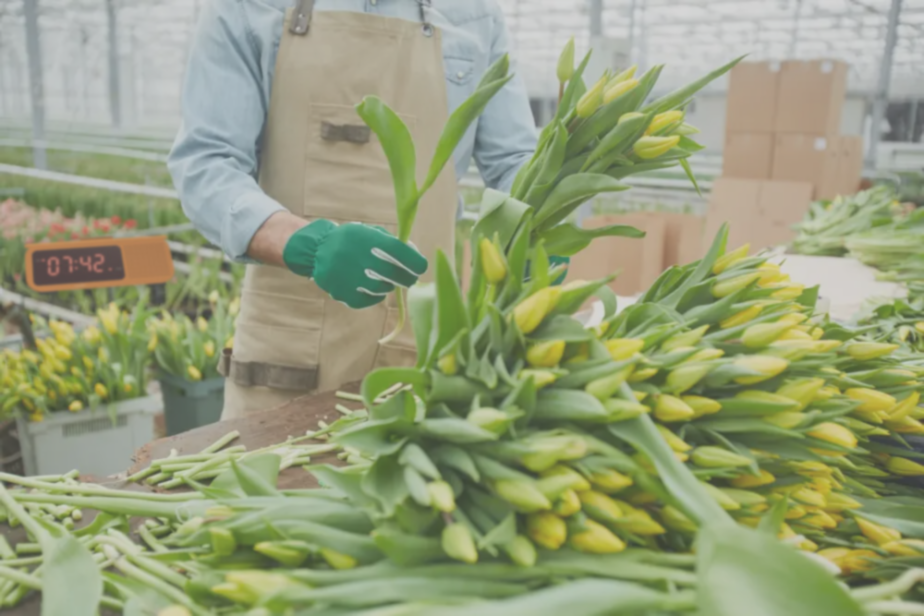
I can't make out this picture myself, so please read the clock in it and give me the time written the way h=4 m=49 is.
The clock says h=7 m=42
